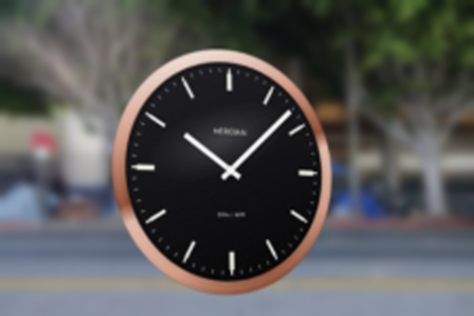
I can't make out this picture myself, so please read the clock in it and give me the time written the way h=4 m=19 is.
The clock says h=10 m=8
